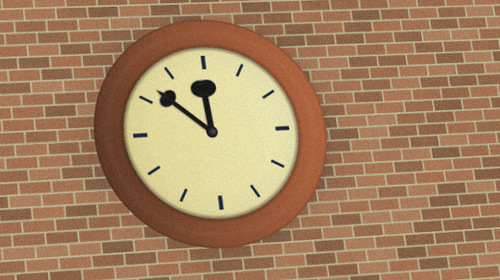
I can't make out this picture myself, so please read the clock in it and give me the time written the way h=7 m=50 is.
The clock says h=11 m=52
